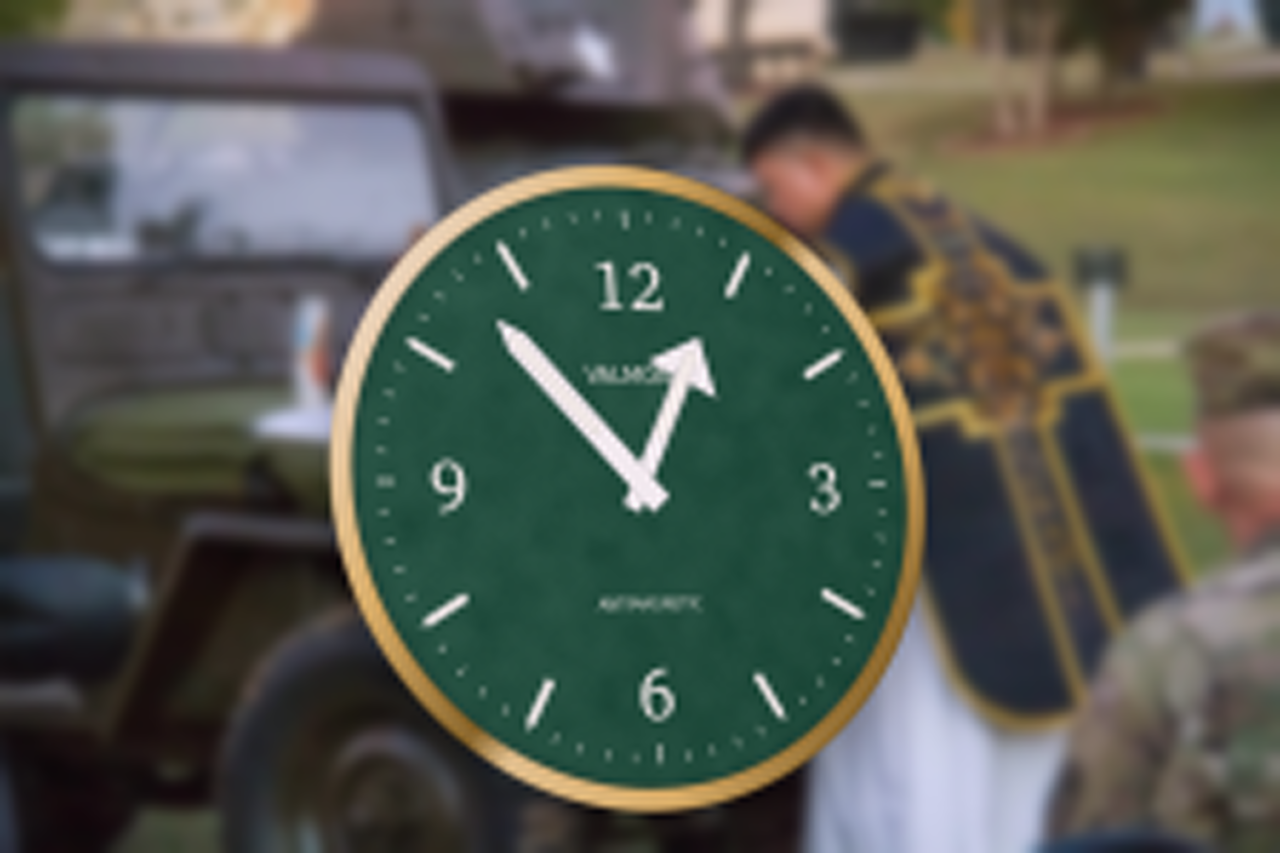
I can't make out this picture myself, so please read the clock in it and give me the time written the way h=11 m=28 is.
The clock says h=12 m=53
